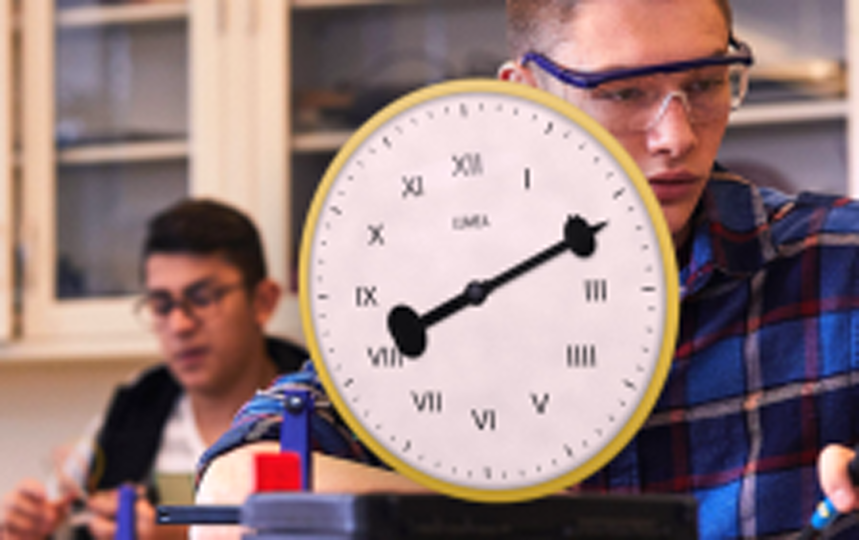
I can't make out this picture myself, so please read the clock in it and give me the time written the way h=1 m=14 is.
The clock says h=8 m=11
